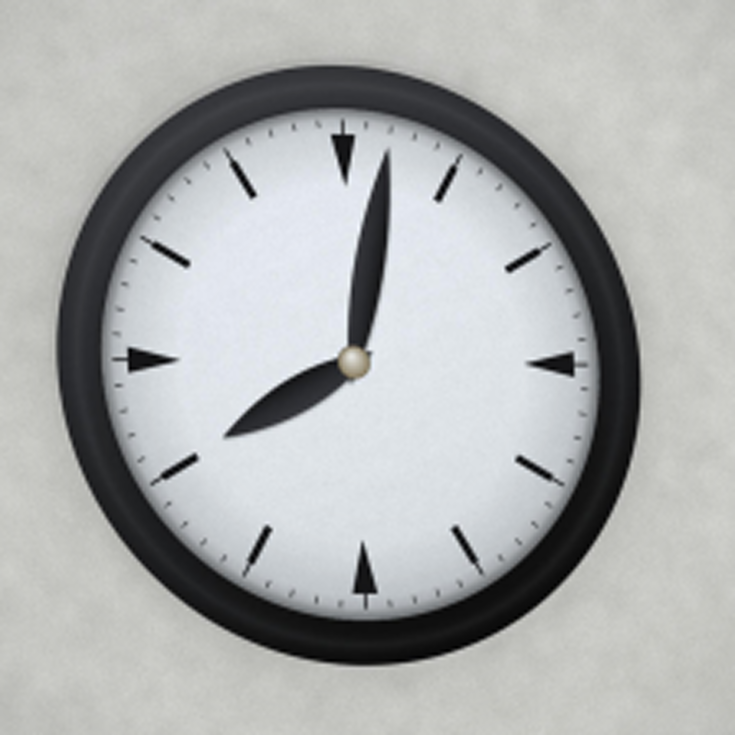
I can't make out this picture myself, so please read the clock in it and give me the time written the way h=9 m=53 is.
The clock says h=8 m=2
